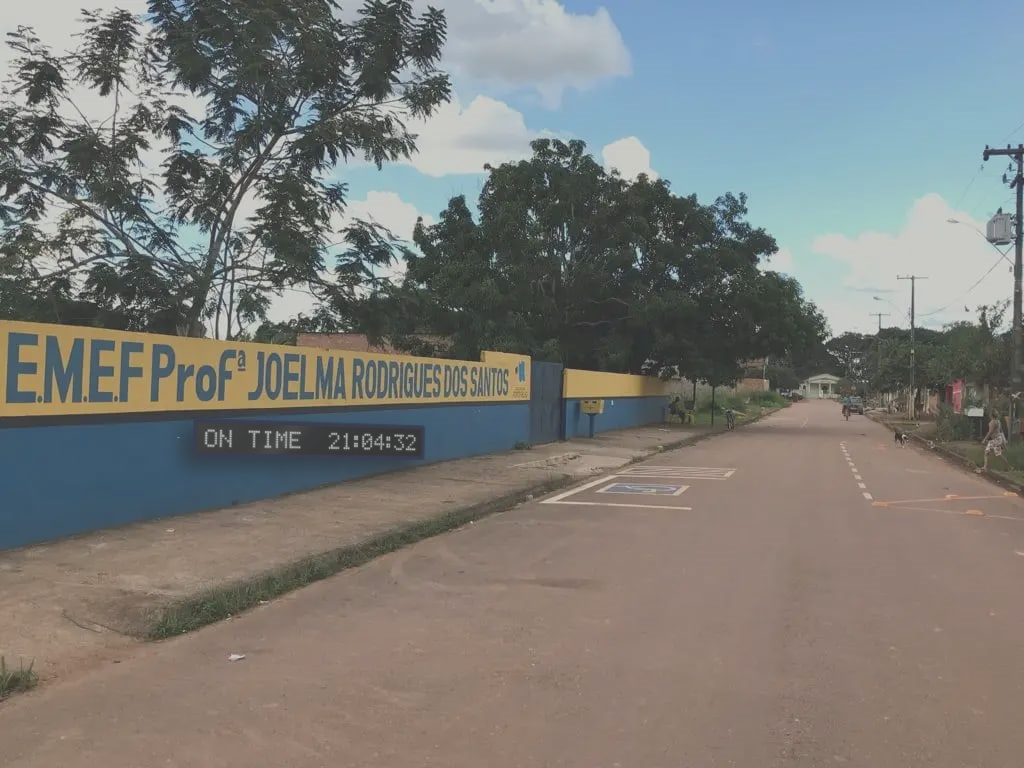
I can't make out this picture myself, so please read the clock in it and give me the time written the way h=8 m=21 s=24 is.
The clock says h=21 m=4 s=32
